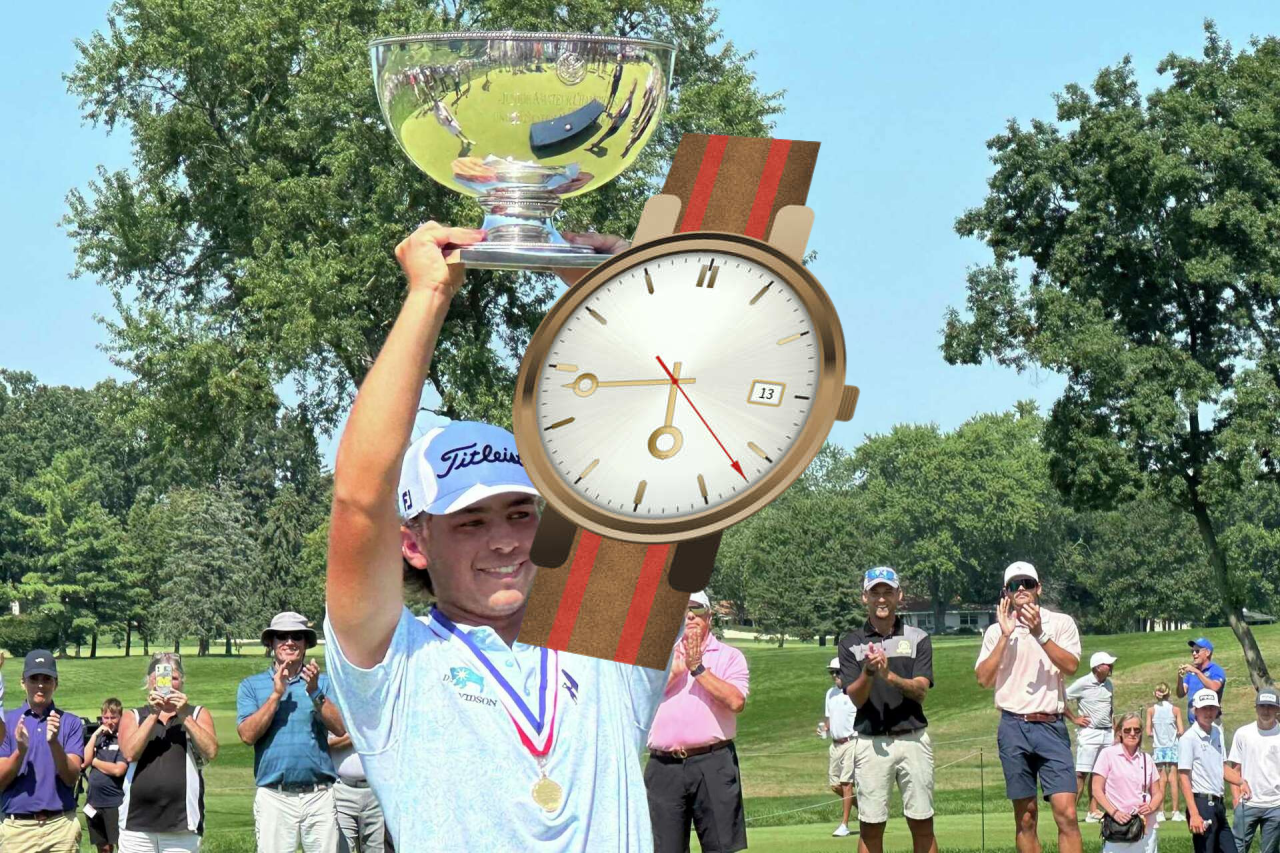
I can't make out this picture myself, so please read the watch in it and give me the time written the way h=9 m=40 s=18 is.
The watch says h=5 m=43 s=22
